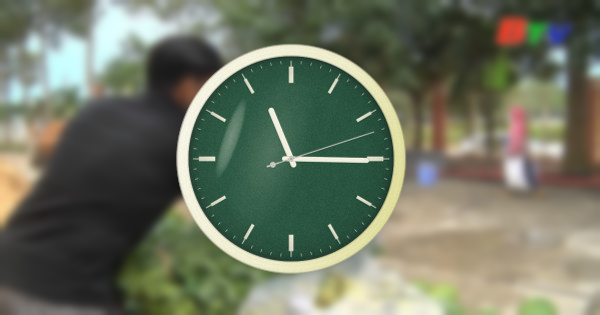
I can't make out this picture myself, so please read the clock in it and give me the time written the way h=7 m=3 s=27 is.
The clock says h=11 m=15 s=12
